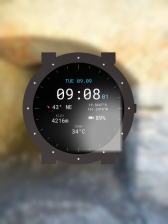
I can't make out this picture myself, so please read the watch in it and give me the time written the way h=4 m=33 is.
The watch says h=9 m=8
